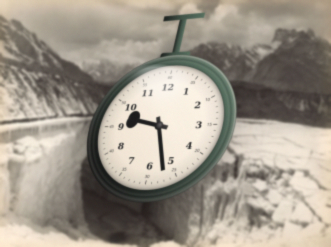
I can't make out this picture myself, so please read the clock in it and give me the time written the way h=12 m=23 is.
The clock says h=9 m=27
